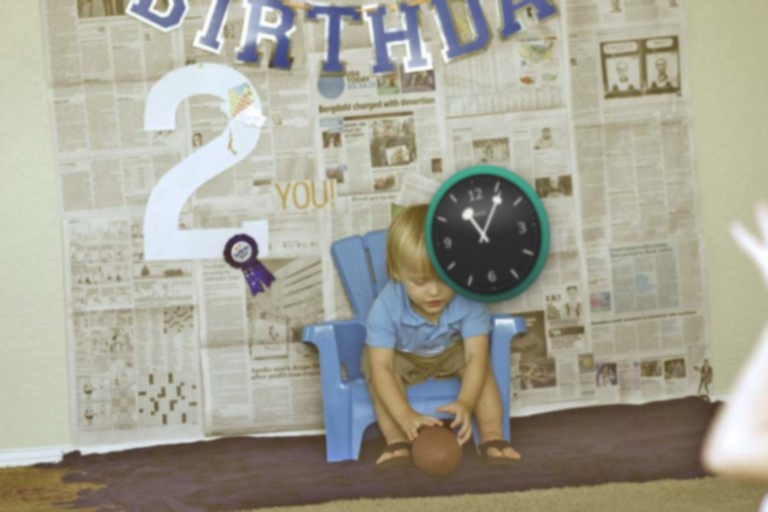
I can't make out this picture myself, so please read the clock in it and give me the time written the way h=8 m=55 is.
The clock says h=11 m=6
